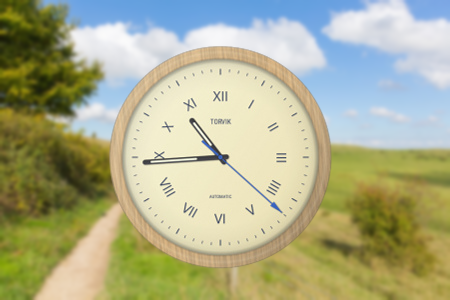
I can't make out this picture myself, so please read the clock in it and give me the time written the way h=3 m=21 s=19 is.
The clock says h=10 m=44 s=22
